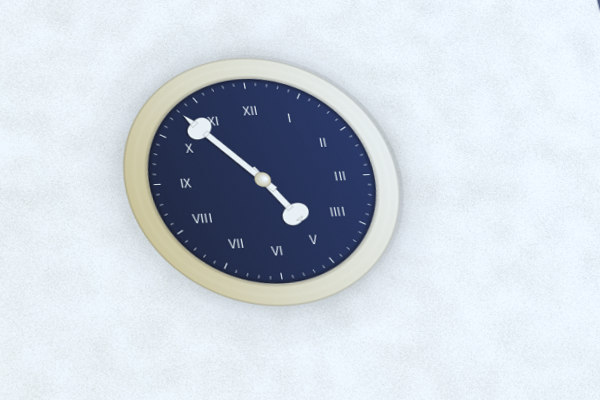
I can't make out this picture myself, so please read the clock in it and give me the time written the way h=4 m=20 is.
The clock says h=4 m=53
